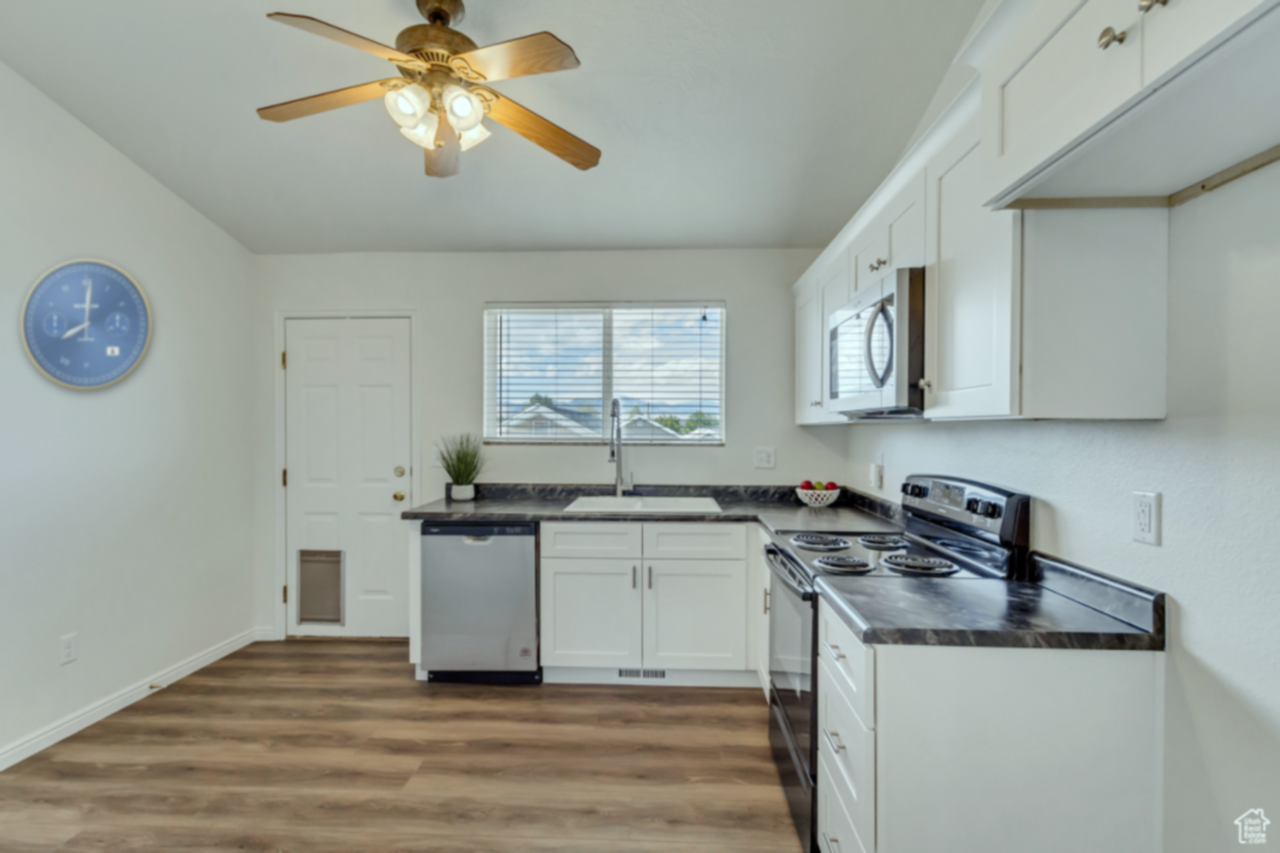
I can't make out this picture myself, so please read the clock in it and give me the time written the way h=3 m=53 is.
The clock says h=8 m=1
